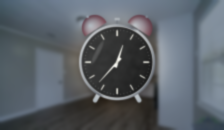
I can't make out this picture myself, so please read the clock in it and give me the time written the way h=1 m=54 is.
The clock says h=12 m=37
